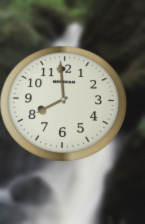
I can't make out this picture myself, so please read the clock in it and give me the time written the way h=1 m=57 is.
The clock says h=7 m=59
